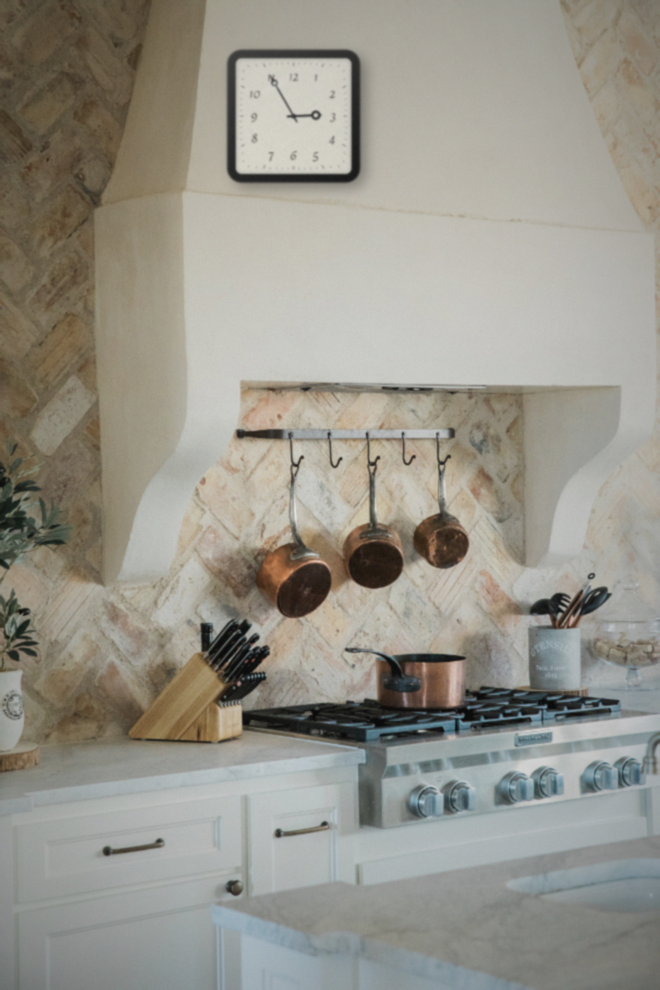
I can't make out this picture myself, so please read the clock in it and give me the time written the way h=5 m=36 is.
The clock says h=2 m=55
